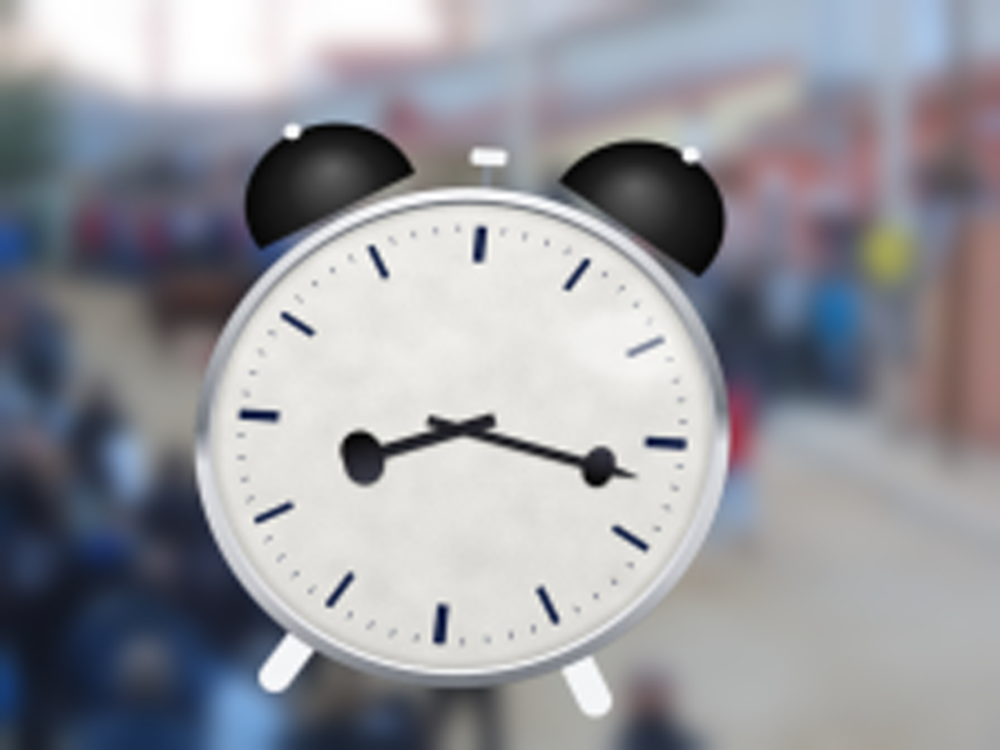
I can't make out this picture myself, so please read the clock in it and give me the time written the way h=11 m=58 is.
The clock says h=8 m=17
